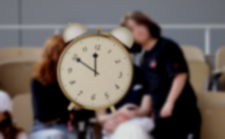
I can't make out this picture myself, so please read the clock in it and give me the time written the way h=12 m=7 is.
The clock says h=11 m=50
